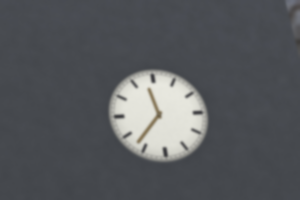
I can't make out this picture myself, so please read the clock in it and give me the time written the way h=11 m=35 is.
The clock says h=11 m=37
